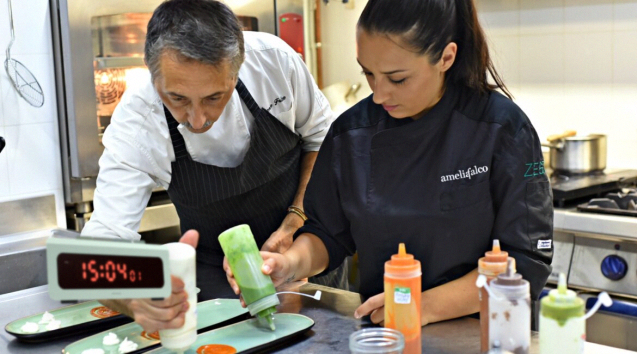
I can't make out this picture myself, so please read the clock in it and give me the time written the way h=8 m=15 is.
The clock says h=15 m=4
